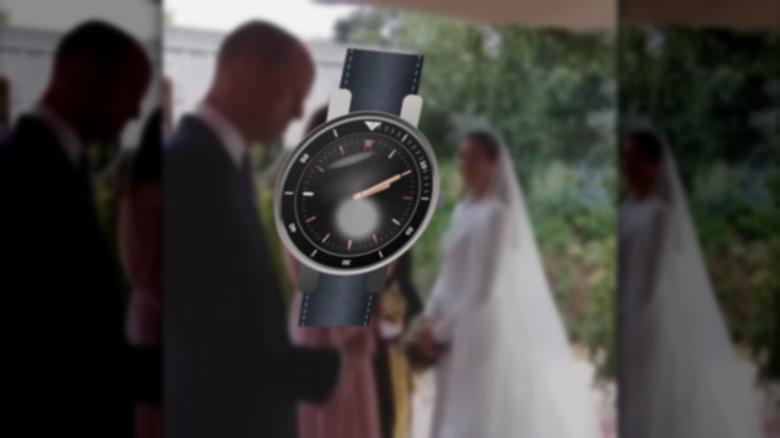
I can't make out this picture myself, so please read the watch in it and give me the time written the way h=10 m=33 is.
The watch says h=2 m=10
